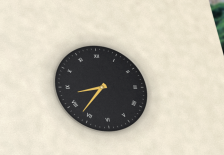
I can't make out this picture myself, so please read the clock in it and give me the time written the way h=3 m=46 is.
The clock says h=8 m=37
